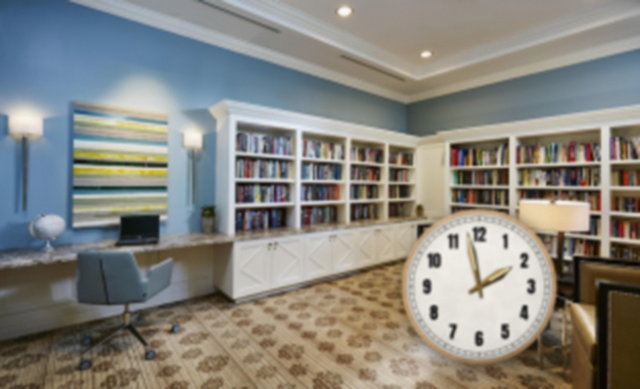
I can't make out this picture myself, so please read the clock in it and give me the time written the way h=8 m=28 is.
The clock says h=1 m=58
